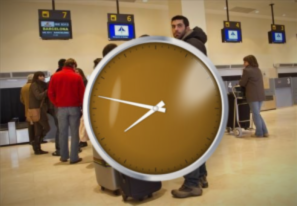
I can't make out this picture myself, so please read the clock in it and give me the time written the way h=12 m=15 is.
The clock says h=7 m=47
